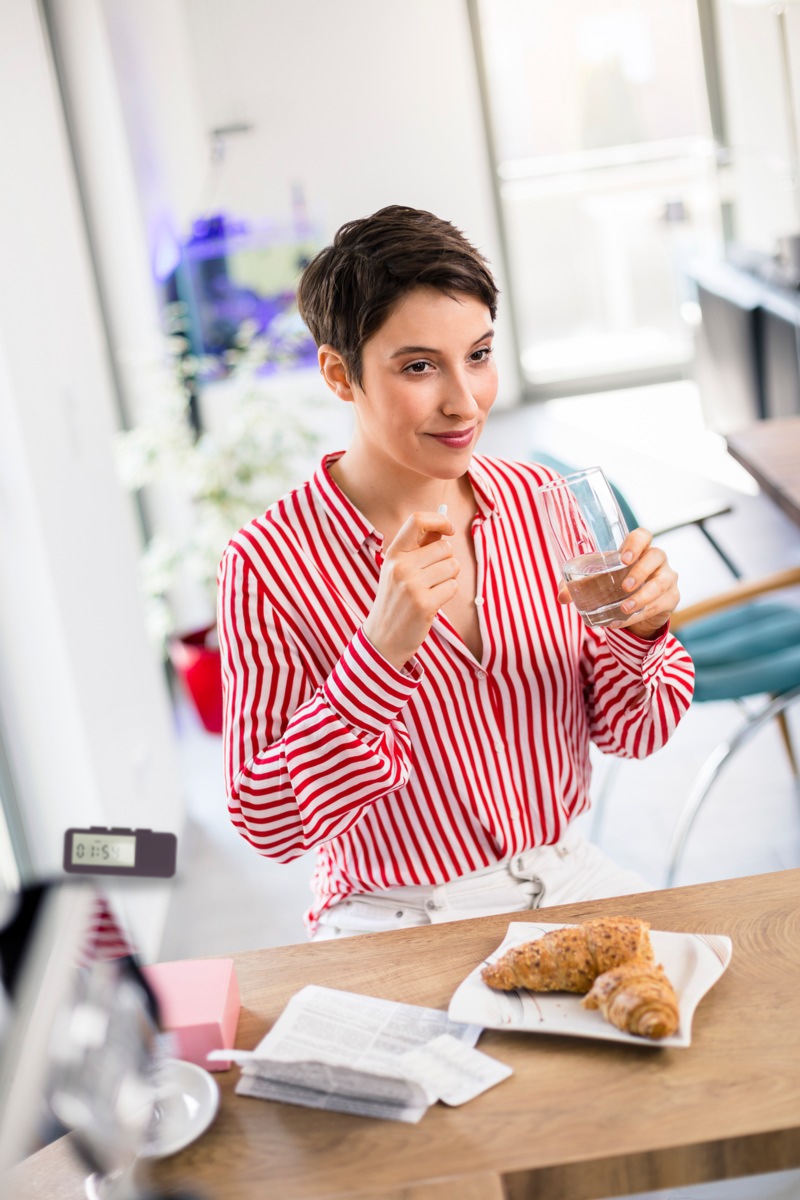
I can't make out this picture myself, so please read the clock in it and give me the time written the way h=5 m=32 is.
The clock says h=1 m=54
